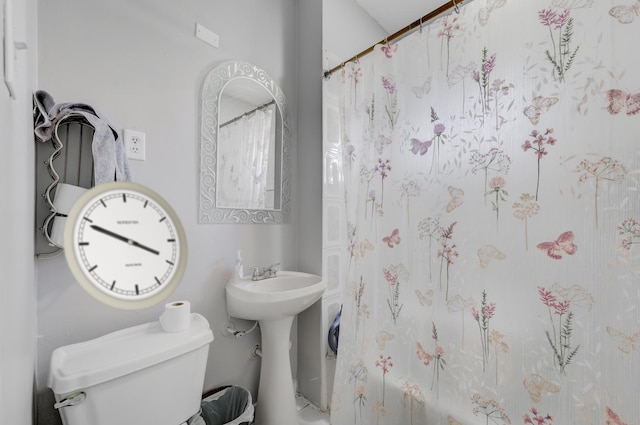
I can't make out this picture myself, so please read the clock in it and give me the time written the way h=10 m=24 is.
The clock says h=3 m=49
